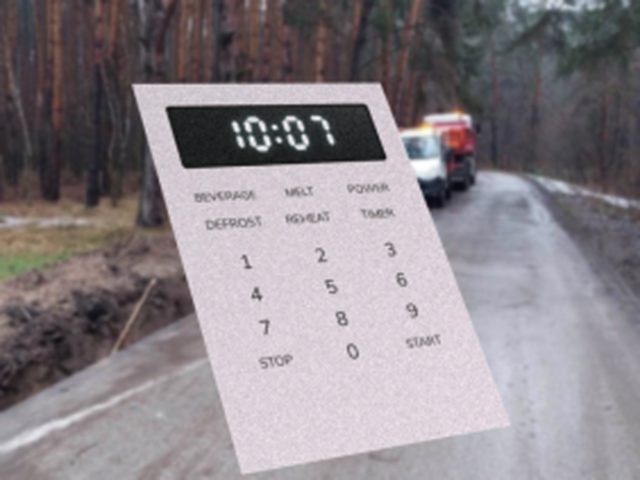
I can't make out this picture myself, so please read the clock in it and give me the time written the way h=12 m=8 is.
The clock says h=10 m=7
